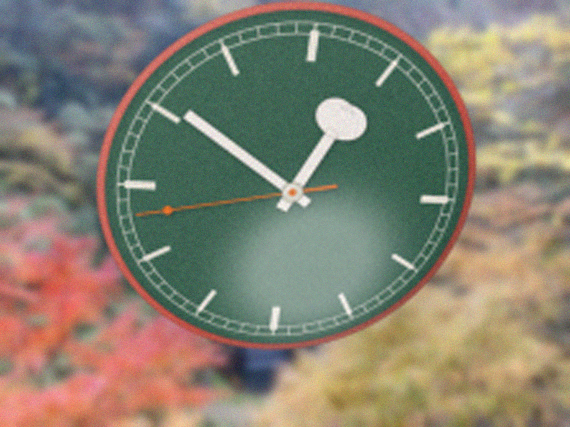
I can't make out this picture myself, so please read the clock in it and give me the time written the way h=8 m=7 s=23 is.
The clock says h=12 m=50 s=43
